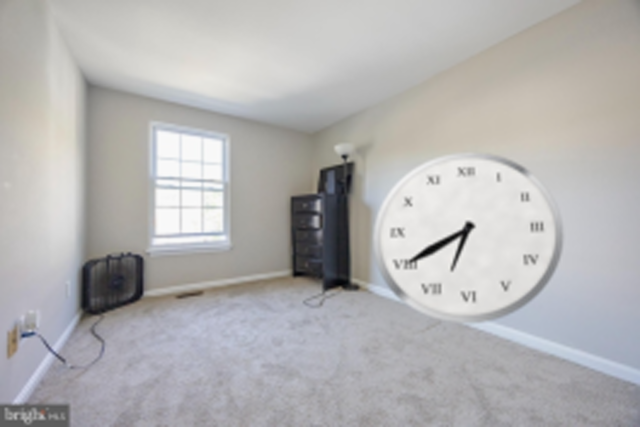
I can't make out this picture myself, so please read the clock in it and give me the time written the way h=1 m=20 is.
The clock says h=6 m=40
